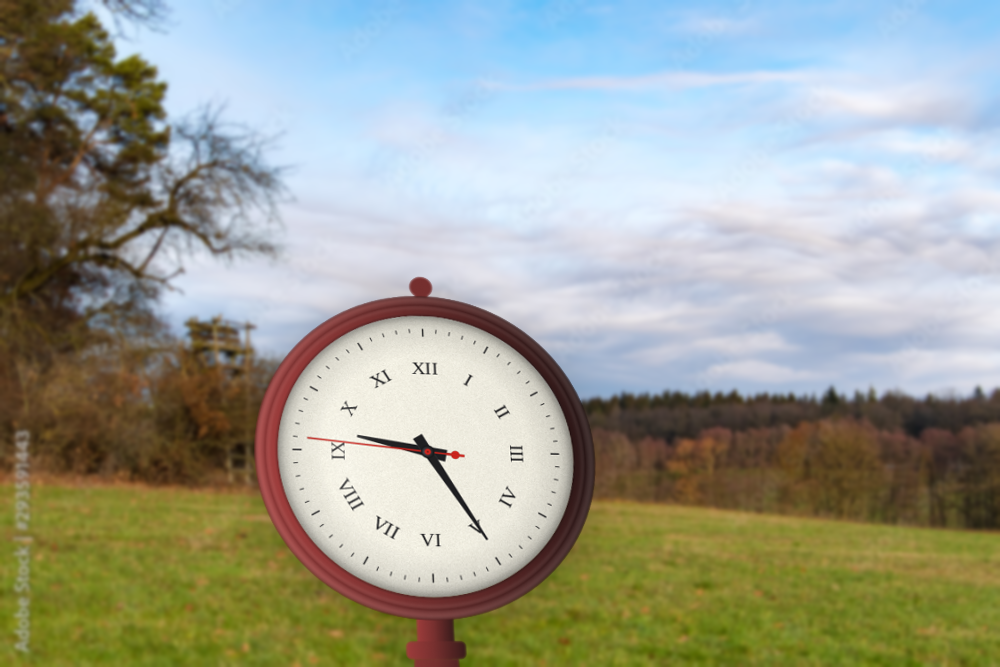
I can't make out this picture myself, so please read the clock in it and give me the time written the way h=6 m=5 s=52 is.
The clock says h=9 m=24 s=46
